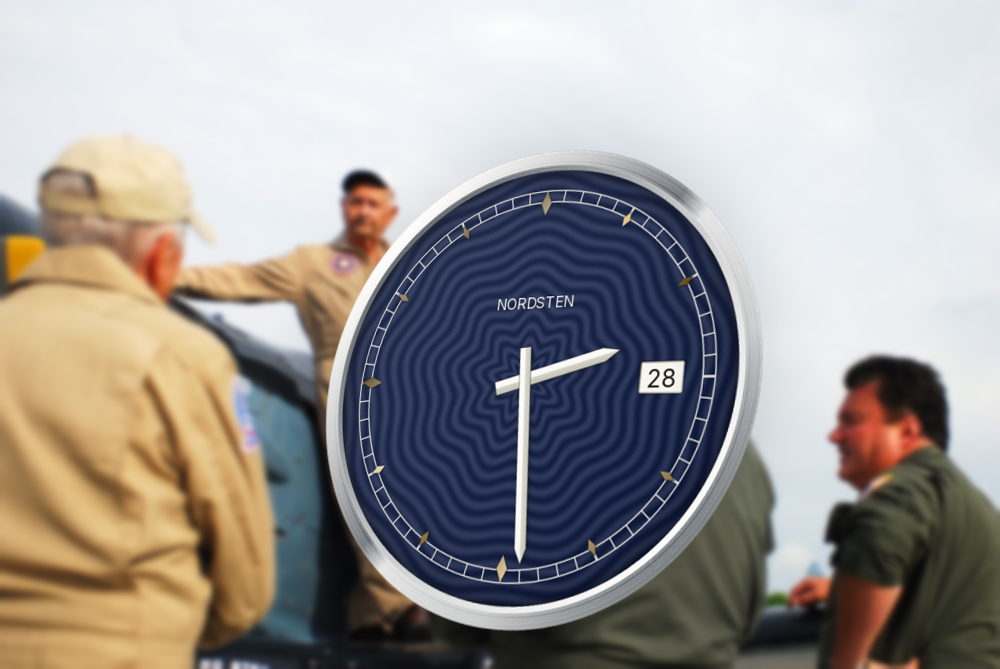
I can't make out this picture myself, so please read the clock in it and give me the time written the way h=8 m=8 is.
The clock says h=2 m=29
